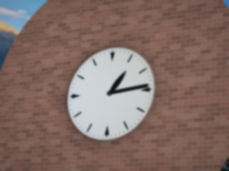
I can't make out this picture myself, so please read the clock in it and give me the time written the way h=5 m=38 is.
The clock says h=1 m=14
